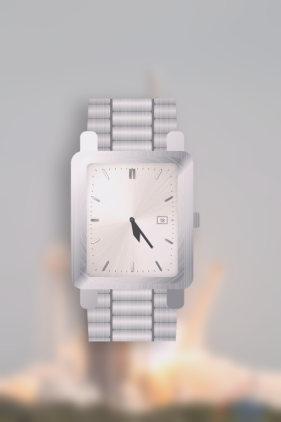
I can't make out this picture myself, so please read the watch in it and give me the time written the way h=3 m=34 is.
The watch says h=5 m=24
